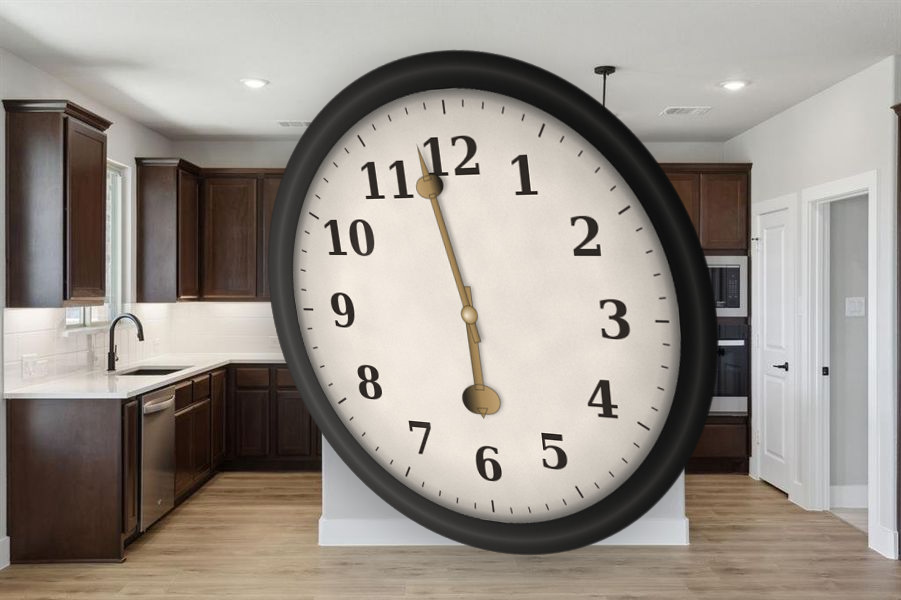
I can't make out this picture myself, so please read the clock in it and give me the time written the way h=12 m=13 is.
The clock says h=5 m=58
